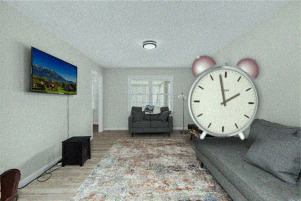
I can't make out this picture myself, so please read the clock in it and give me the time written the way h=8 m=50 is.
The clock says h=1 m=58
